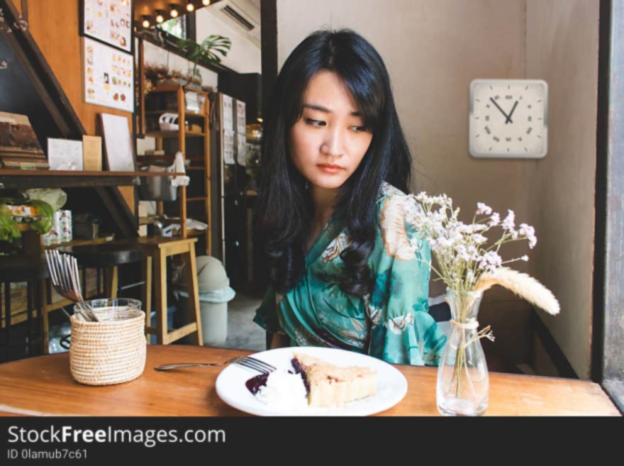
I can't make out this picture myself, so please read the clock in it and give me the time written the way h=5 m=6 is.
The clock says h=12 m=53
